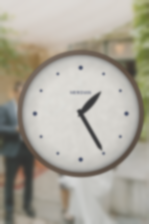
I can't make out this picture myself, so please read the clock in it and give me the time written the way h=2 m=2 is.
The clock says h=1 m=25
